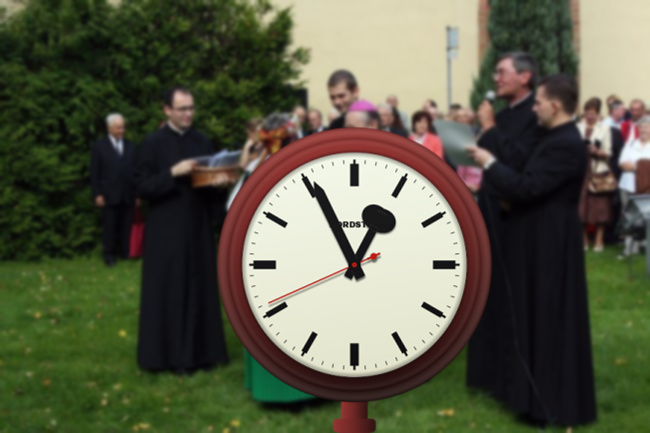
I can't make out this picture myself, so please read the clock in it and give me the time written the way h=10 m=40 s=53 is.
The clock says h=12 m=55 s=41
